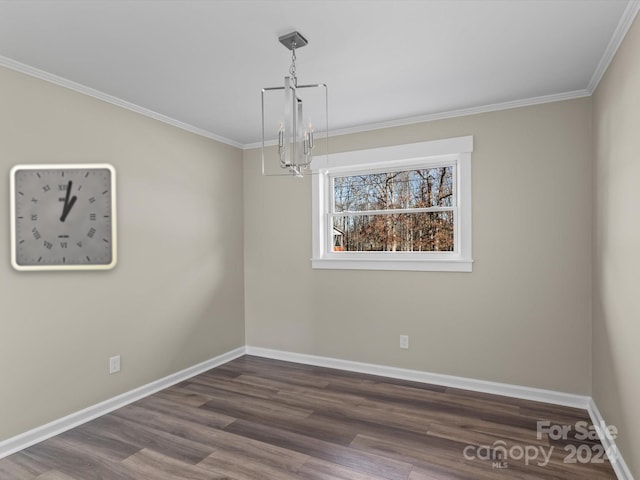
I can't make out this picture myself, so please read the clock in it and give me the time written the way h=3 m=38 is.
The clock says h=1 m=2
